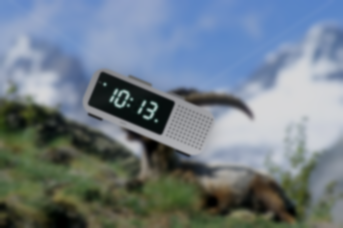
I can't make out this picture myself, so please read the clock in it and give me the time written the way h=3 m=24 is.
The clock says h=10 m=13
